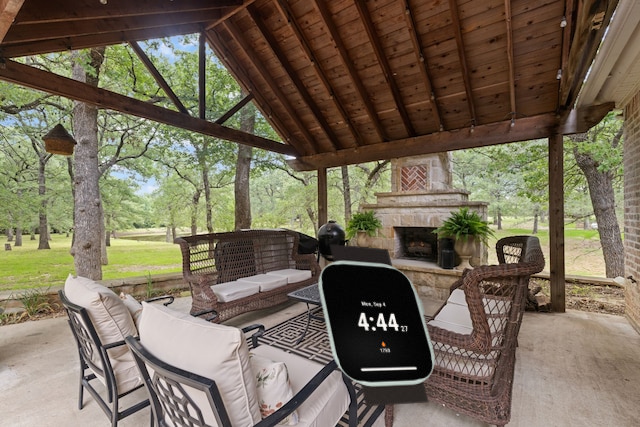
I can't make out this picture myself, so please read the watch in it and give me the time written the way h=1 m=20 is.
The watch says h=4 m=44
